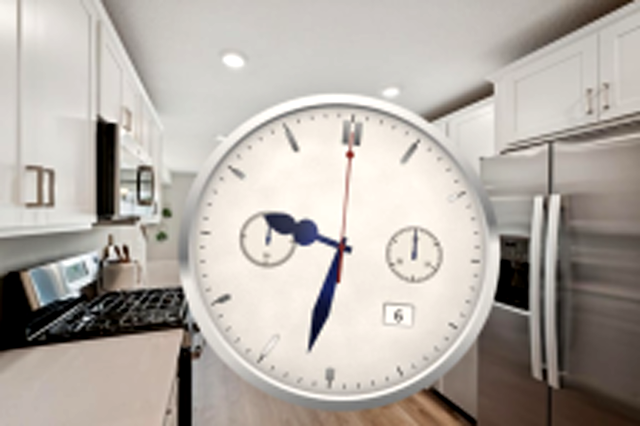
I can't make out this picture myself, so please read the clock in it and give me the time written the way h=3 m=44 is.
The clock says h=9 m=32
